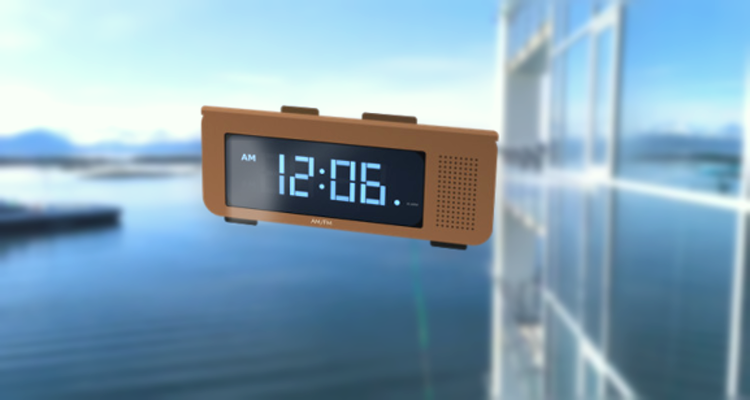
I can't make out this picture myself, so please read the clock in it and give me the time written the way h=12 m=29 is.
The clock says h=12 m=6
